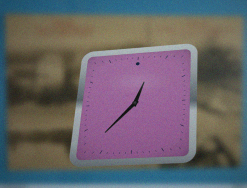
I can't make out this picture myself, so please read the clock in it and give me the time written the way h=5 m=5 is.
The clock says h=12 m=37
